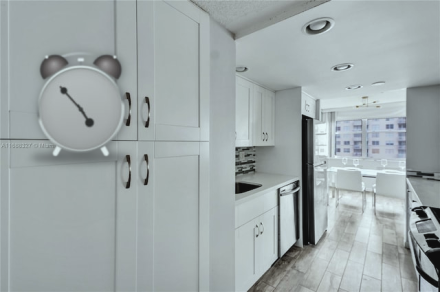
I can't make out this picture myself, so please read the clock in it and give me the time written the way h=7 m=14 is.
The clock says h=4 m=53
